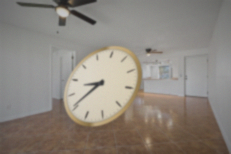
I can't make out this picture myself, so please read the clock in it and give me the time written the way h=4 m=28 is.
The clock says h=8 m=36
